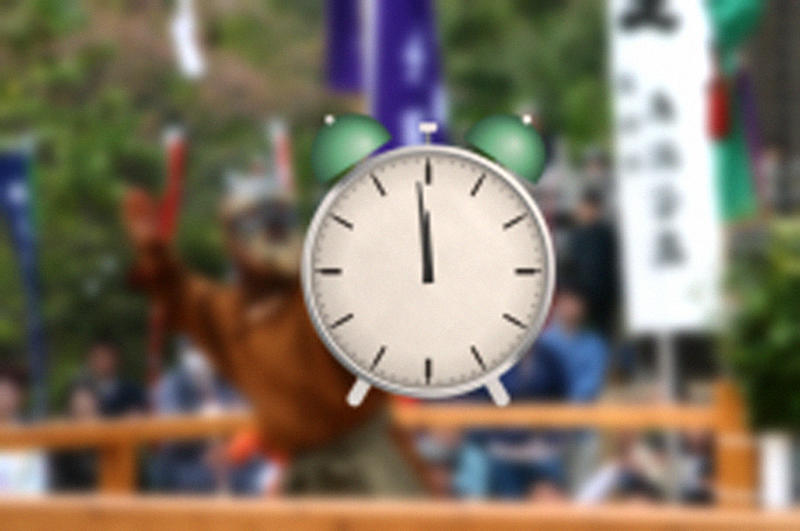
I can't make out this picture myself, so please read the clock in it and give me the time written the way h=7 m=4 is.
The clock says h=11 m=59
